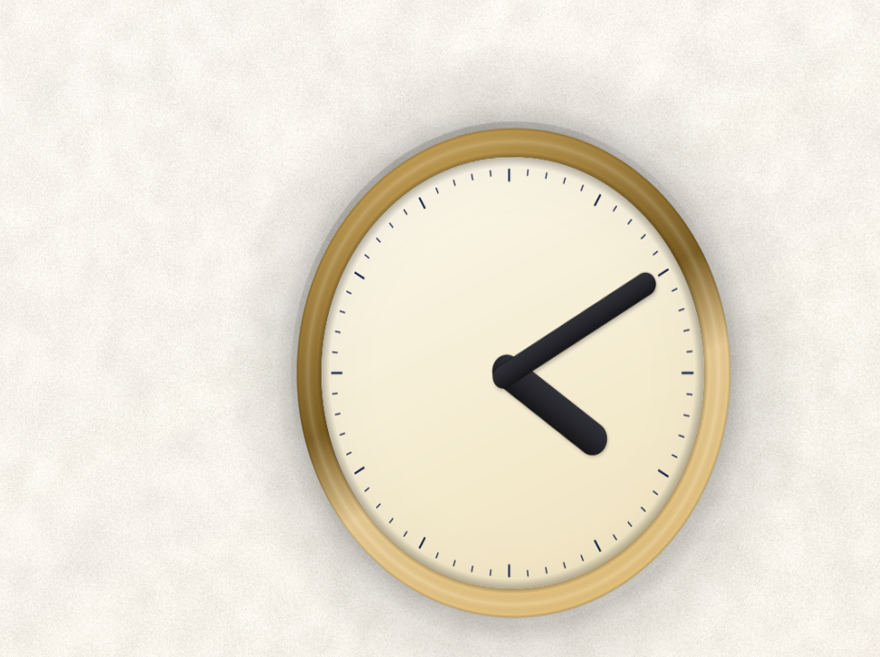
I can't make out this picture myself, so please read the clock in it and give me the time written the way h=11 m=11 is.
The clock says h=4 m=10
